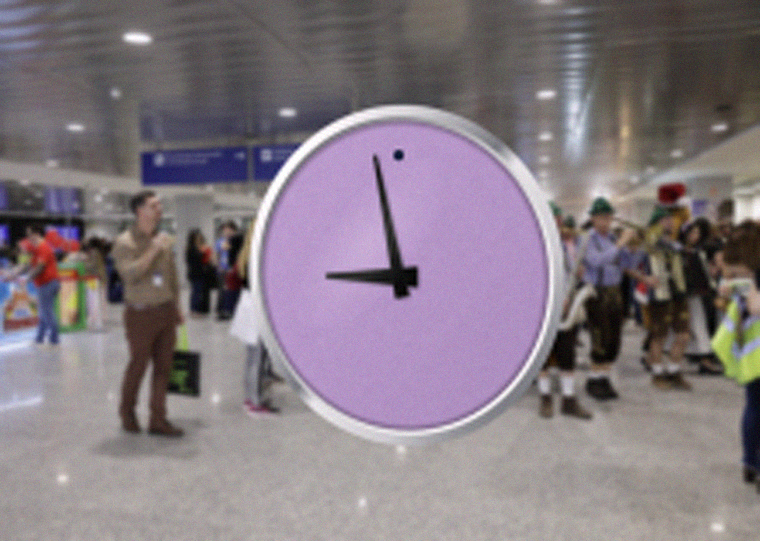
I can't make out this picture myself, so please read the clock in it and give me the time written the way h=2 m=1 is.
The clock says h=8 m=58
